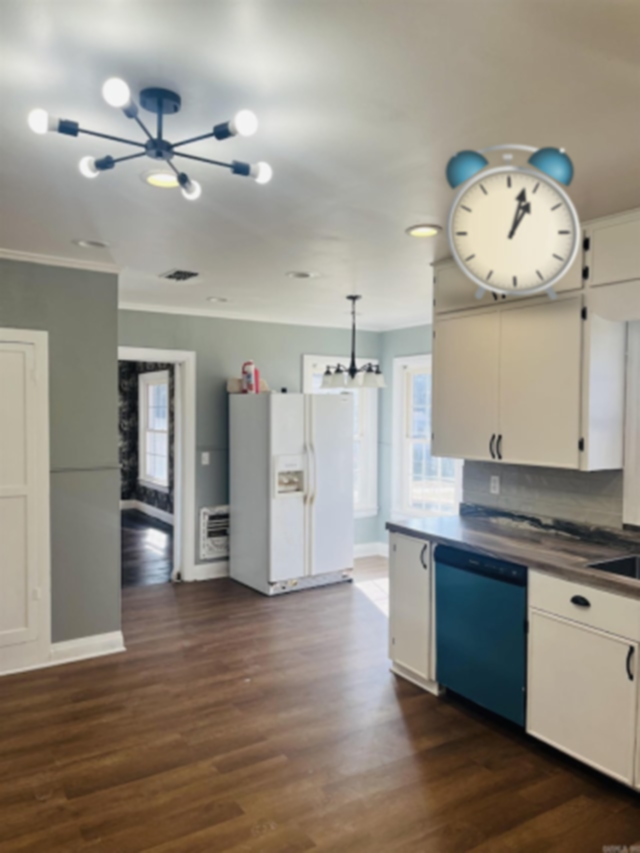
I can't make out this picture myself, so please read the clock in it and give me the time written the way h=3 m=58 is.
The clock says h=1 m=3
